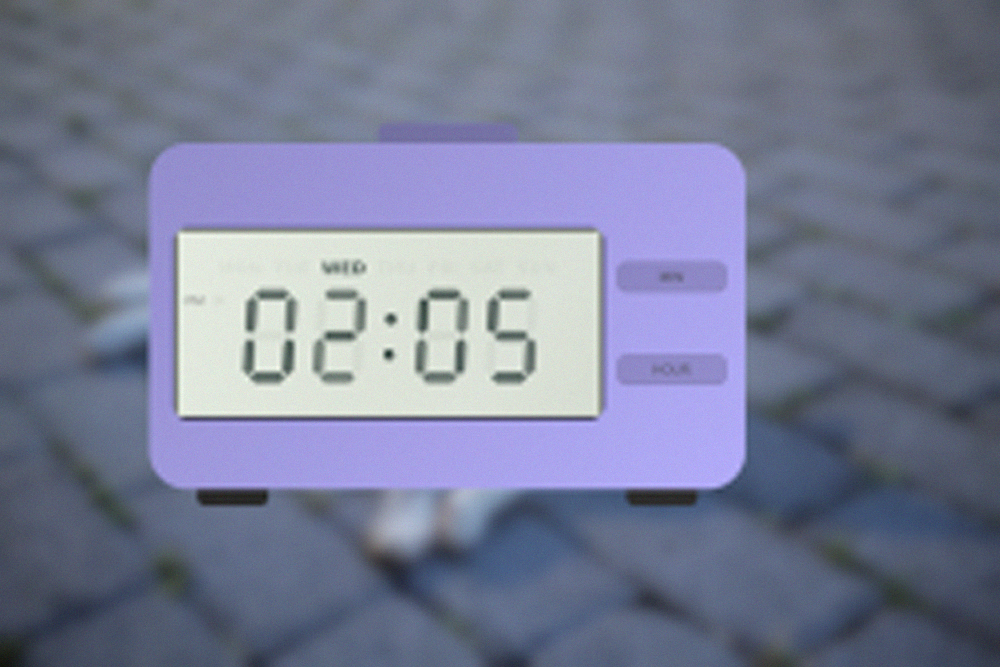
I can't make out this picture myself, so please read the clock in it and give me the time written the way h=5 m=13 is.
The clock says h=2 m=5
